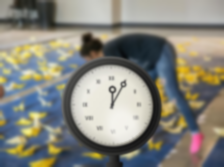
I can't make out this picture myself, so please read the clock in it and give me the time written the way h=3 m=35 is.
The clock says h=12 m=5
